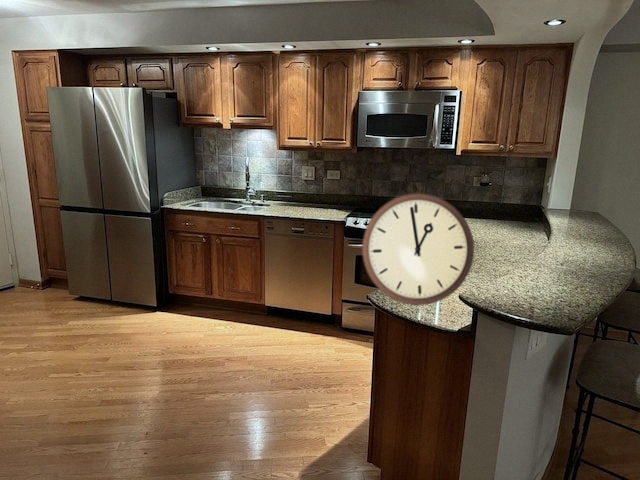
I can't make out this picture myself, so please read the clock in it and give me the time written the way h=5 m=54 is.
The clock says h=12 m=59
